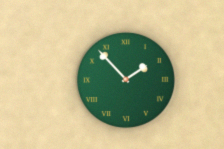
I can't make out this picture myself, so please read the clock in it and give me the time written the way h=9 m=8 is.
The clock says h=1 m=53
